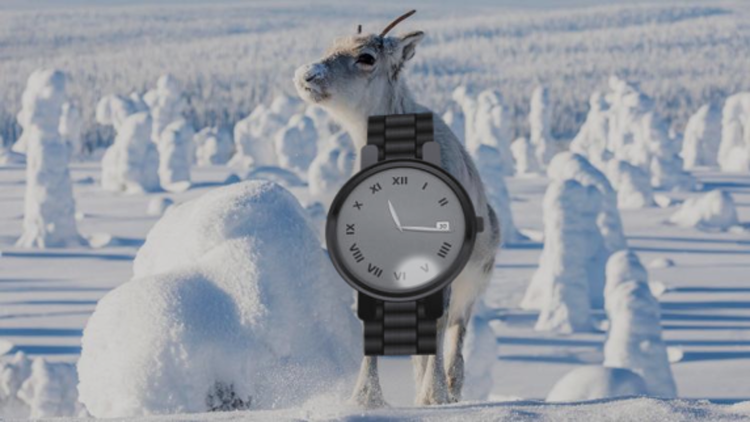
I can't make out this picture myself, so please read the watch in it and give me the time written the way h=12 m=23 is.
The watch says h=11 m=16
